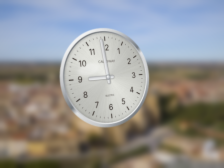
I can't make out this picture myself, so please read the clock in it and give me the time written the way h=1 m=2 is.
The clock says h=8 m=59
